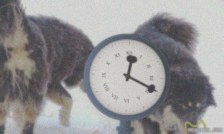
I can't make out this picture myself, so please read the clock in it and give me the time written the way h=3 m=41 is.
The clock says h=12 m=19
